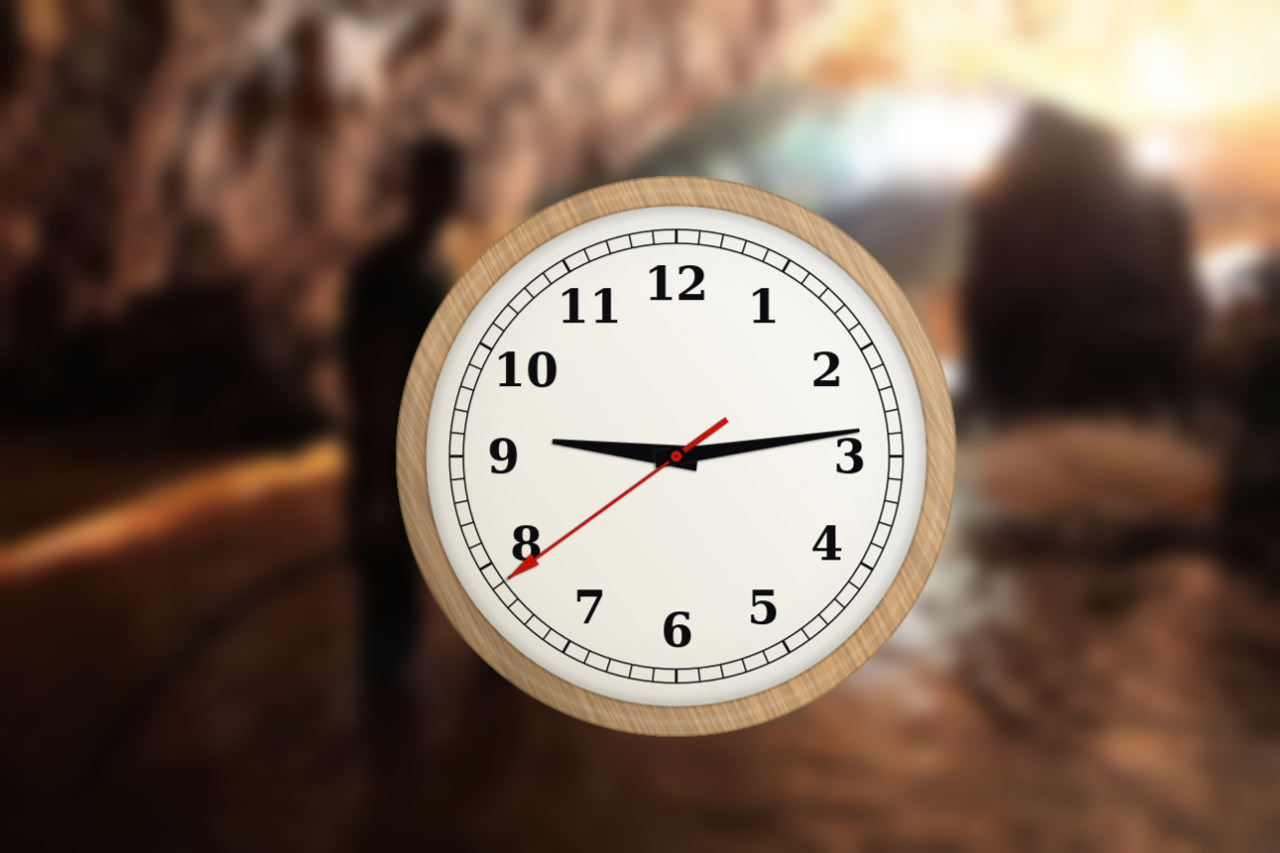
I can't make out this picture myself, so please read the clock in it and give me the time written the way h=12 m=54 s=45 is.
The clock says h=9 m=13 s=39
